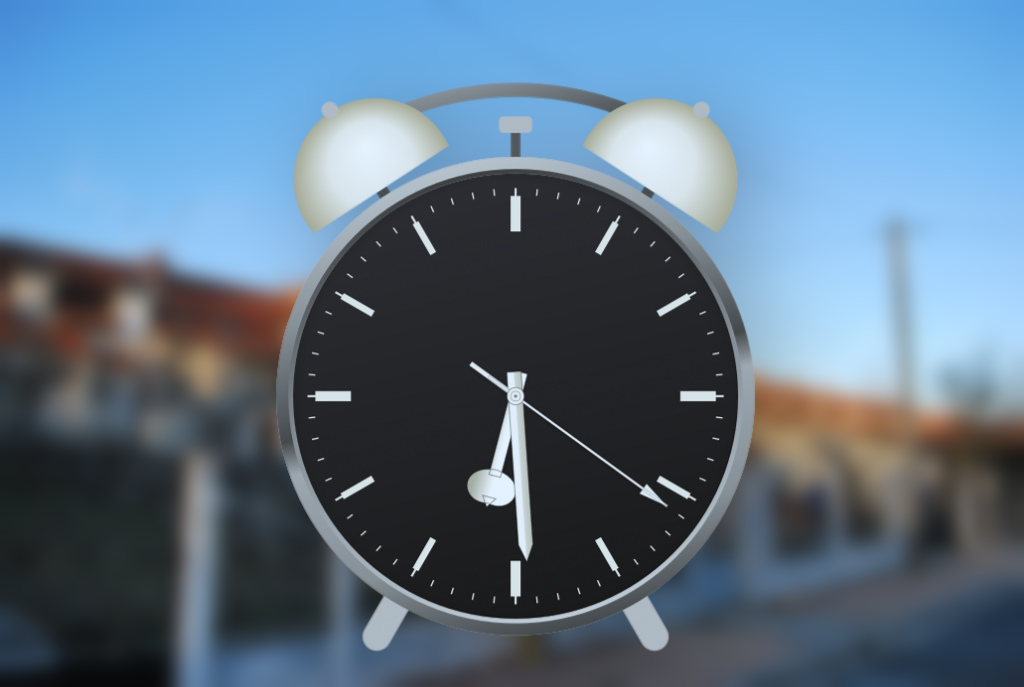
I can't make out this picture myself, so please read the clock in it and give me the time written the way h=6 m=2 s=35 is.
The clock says h=6 m=29 s=21
